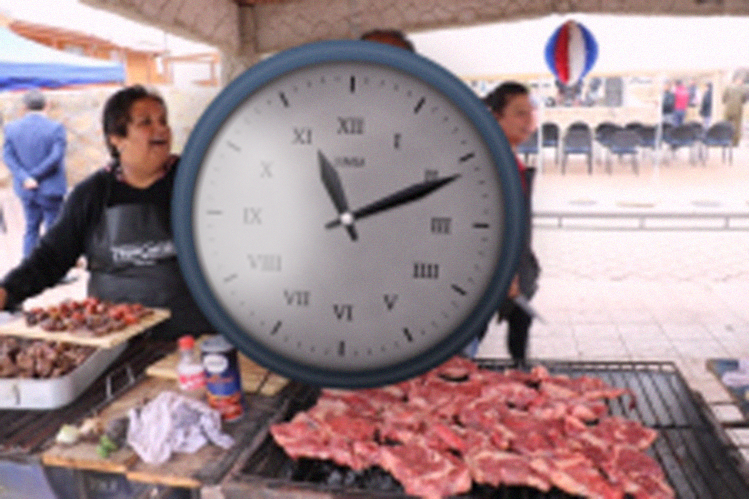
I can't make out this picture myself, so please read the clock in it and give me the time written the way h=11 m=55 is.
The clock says h=11 m=11
